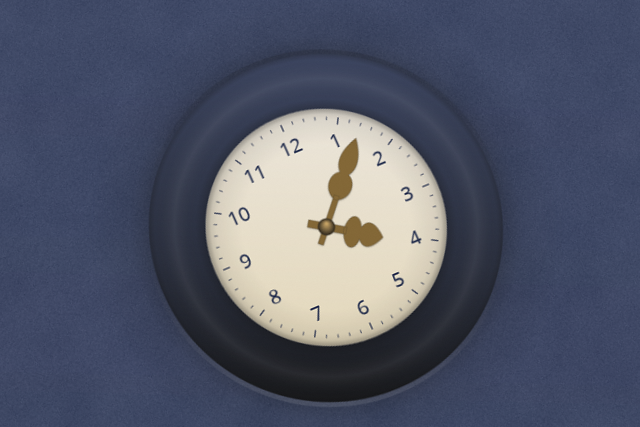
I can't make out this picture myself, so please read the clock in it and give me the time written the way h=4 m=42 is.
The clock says h=4 m=7
